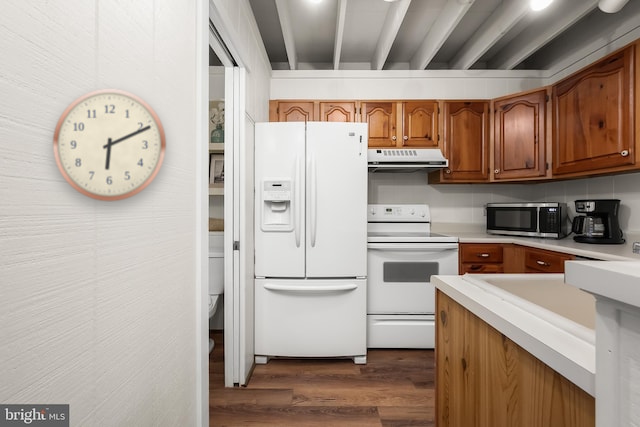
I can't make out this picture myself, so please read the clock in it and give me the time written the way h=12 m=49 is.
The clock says h=6 m=11
